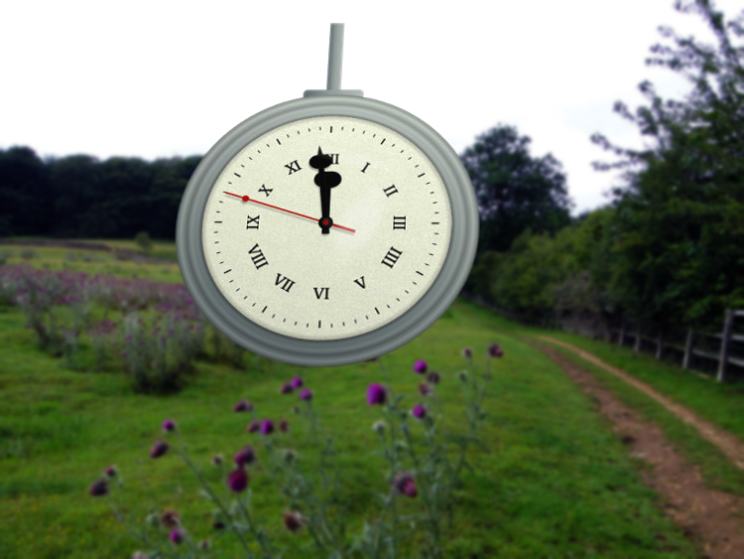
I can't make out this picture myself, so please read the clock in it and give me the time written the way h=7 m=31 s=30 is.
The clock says h=11 m=58 s=48
